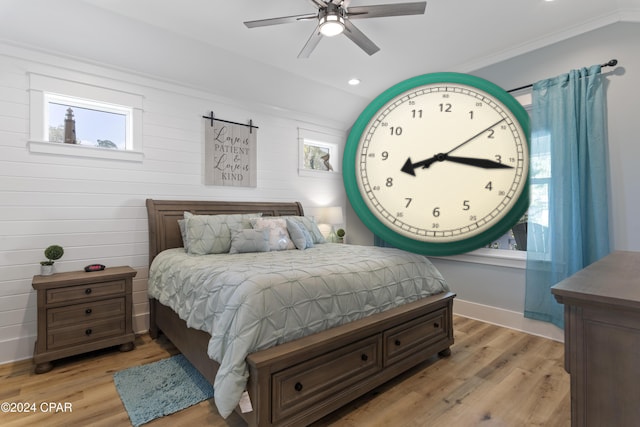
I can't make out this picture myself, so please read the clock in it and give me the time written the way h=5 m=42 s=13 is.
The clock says h=8 m=16 s=9
